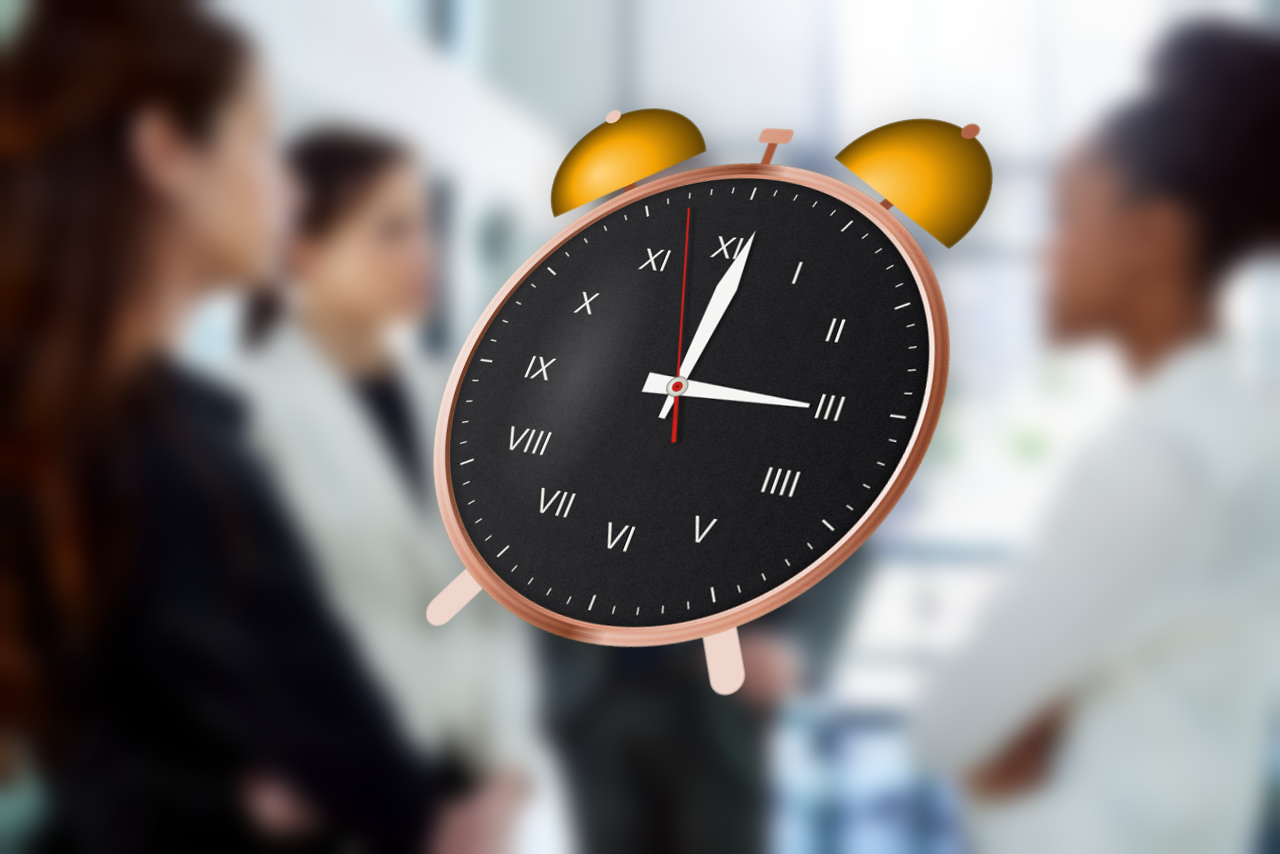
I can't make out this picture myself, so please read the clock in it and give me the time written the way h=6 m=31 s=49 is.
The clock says h=3 m=0 s=57
